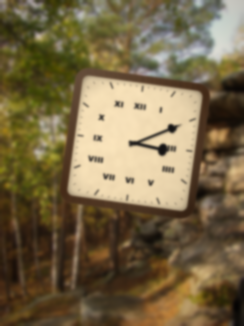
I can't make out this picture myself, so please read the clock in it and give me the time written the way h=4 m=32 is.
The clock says h=3 m=10
